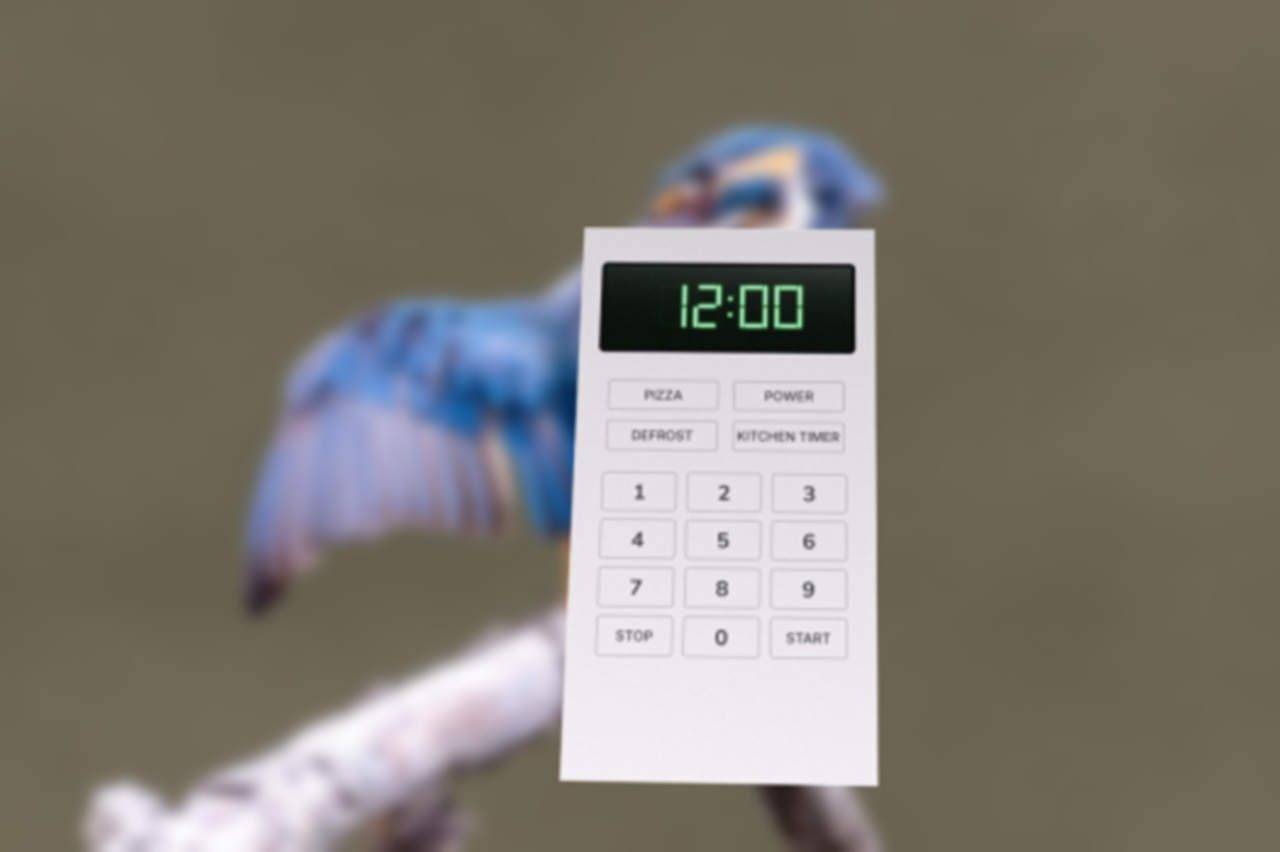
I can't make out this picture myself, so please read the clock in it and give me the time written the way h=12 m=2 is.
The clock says h=12 m=0
